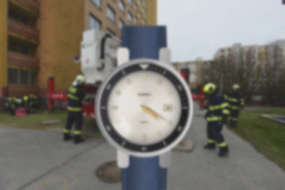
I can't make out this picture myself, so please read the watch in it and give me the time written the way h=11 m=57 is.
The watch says h=4 m=20
